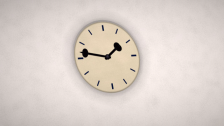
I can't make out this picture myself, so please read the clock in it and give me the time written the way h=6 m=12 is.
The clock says h=1 m=47
